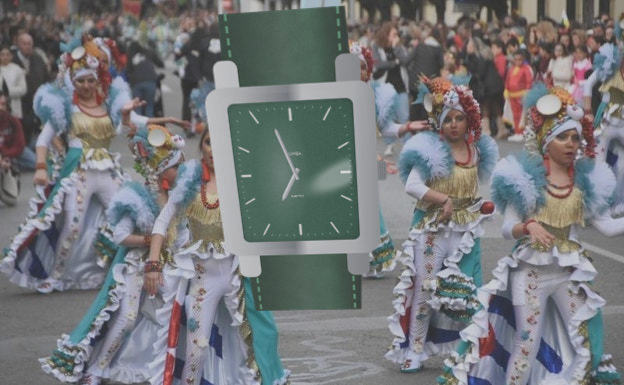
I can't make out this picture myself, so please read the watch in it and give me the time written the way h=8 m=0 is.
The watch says h=6 m=57
